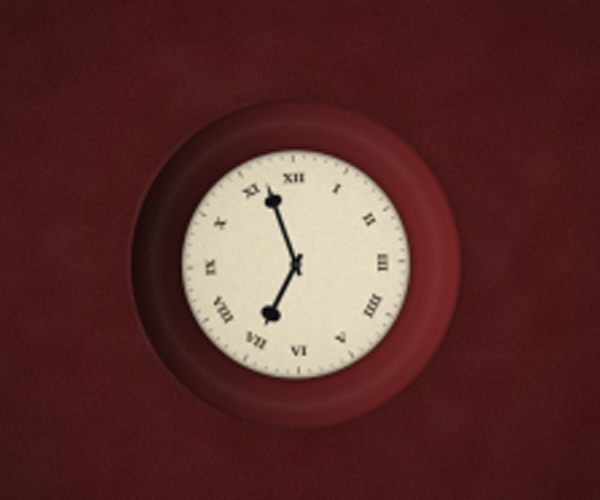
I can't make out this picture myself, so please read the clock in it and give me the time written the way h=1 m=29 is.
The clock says h=6 m=57
